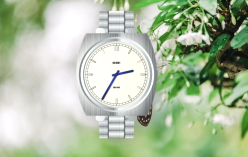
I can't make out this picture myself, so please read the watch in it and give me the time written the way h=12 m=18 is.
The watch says h=2 m=35
